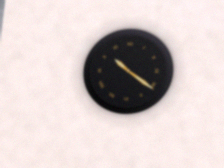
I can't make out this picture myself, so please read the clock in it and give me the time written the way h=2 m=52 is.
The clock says h=10 m=21
